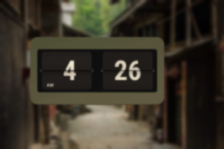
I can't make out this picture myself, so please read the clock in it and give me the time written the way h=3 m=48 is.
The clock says h=4 m=26
